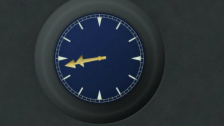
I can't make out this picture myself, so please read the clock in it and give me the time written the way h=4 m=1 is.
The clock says h=8 m=43
